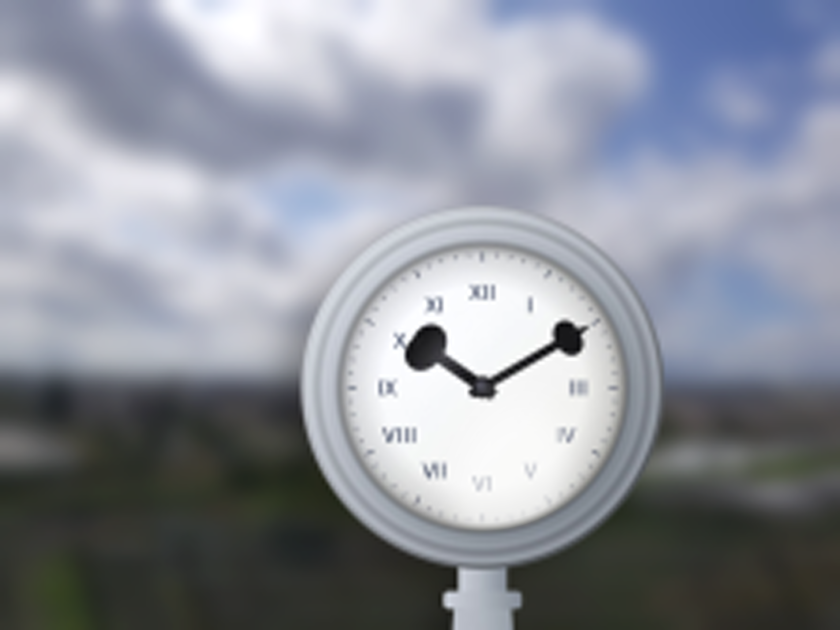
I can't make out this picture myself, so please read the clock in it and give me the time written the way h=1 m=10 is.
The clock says h=10 m=10
